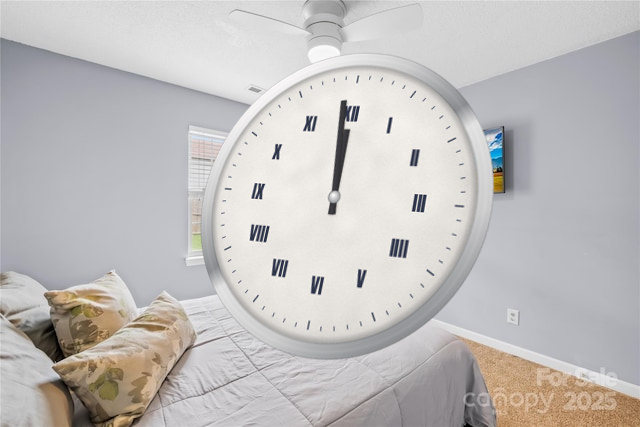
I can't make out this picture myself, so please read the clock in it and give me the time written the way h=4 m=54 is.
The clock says h=11 m=59
